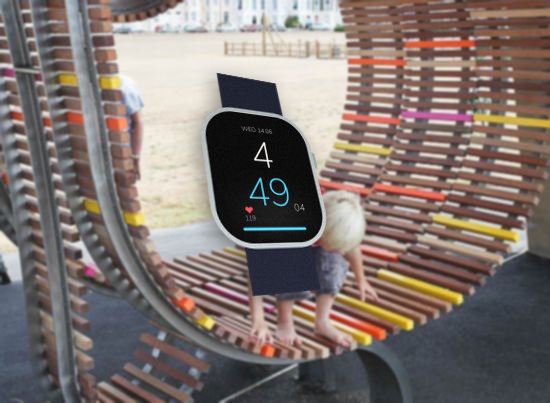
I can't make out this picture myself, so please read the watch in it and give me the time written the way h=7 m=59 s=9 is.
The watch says h=4 m=49 s=4
